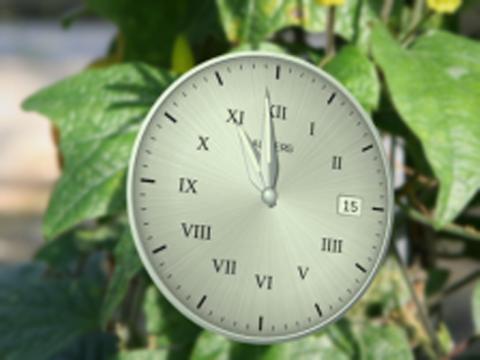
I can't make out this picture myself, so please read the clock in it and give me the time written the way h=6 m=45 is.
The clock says h=10 m=59
